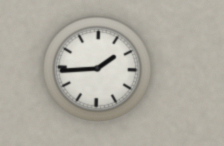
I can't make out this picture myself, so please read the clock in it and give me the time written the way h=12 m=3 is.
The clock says h=1 m=44
